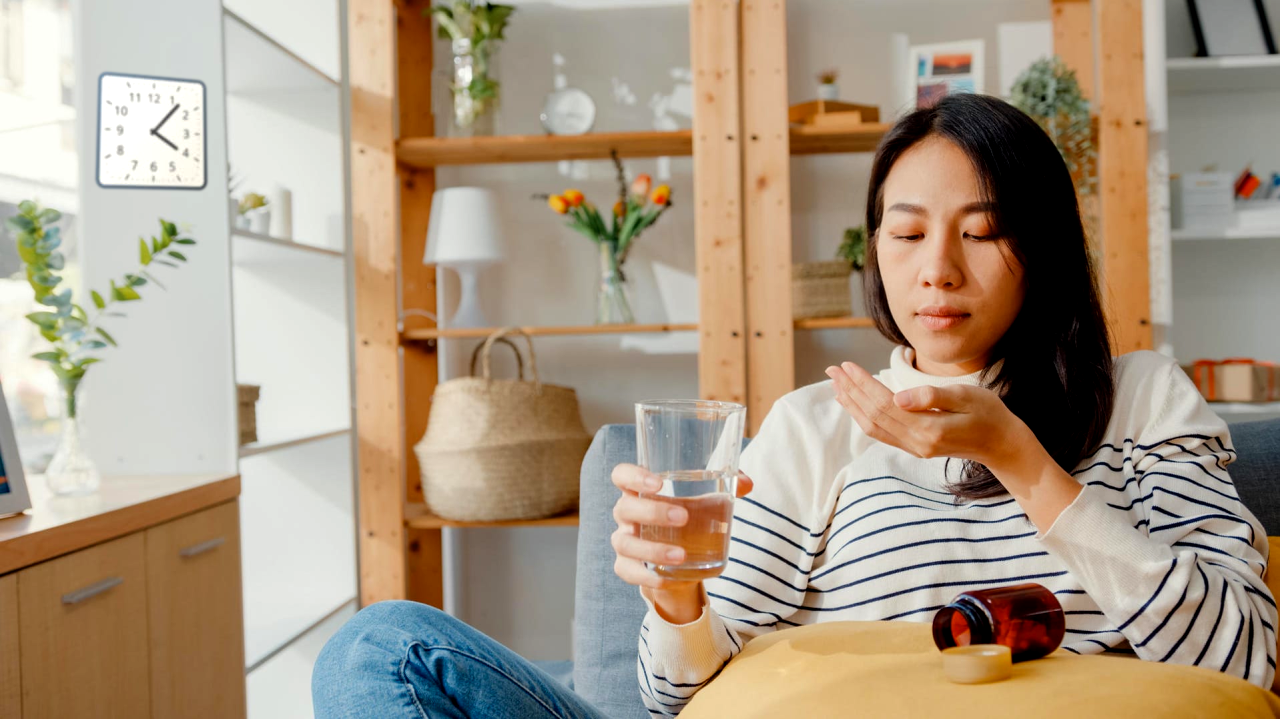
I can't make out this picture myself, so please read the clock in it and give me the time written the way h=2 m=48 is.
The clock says h=4 m=7
